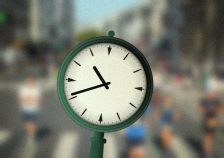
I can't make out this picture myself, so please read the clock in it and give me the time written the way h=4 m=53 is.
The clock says h=10 m=41
